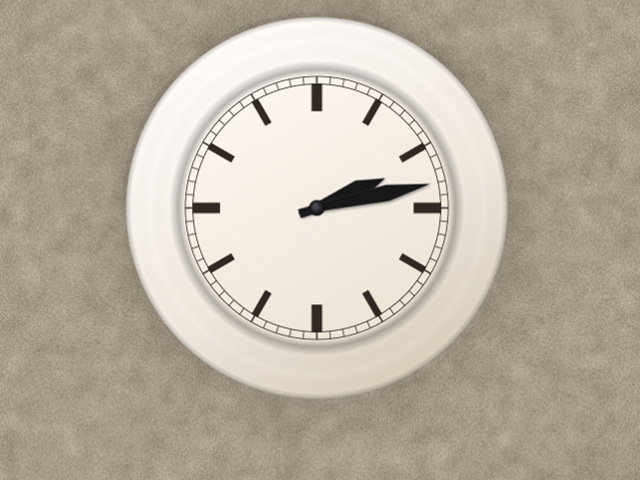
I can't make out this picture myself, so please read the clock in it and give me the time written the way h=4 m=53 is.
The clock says h=2 m=13
